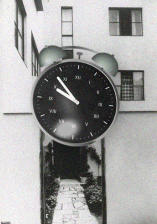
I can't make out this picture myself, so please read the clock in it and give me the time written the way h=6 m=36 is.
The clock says h=9 m=53
